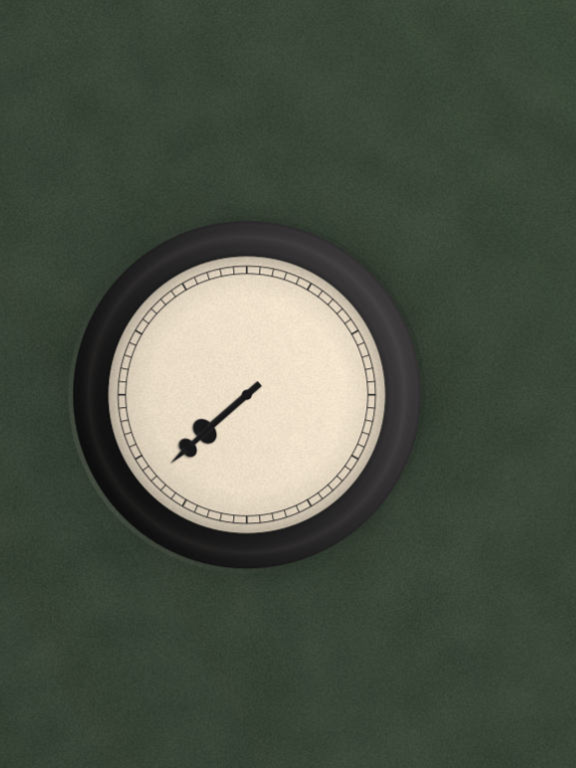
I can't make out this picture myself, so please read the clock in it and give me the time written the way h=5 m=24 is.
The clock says h=7 m=38
